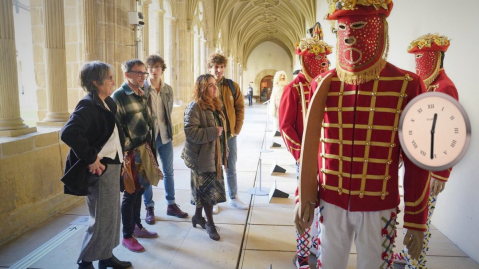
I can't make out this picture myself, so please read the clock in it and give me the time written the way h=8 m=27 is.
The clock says h=12 m=31
